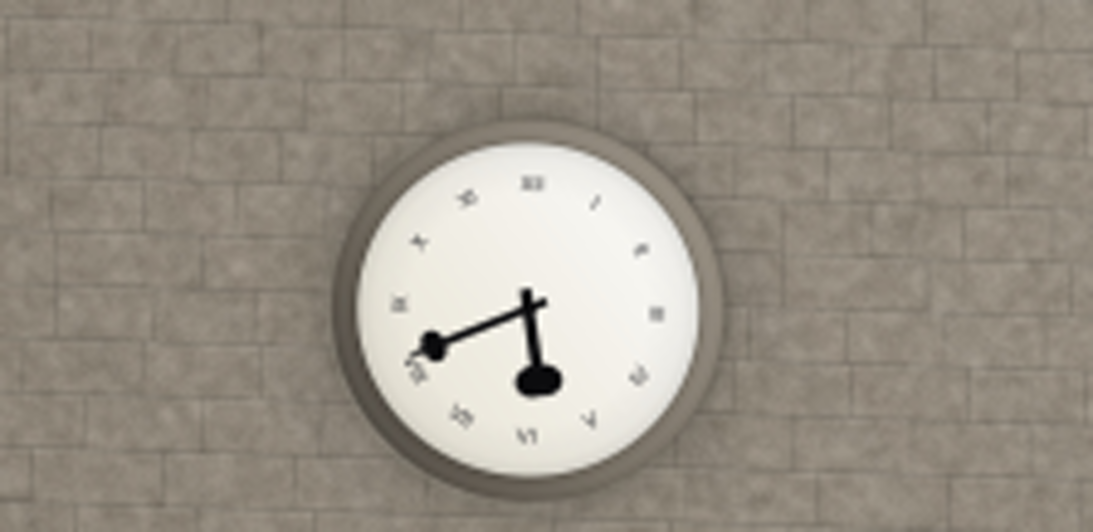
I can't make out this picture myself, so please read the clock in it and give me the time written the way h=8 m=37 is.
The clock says h=5 m=41
